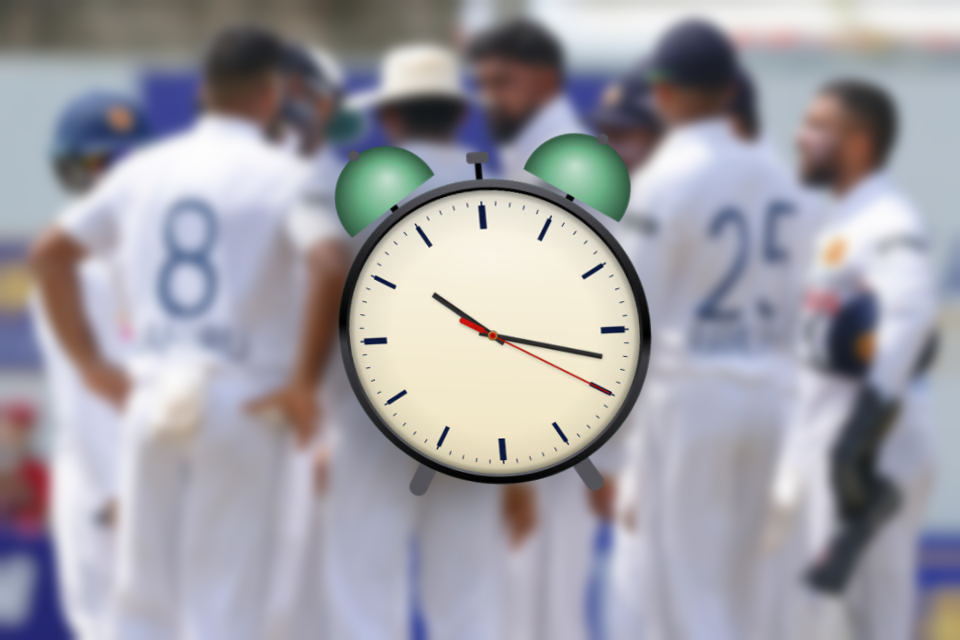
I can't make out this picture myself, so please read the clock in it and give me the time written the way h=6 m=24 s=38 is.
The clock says h=10 m=17 s=20
